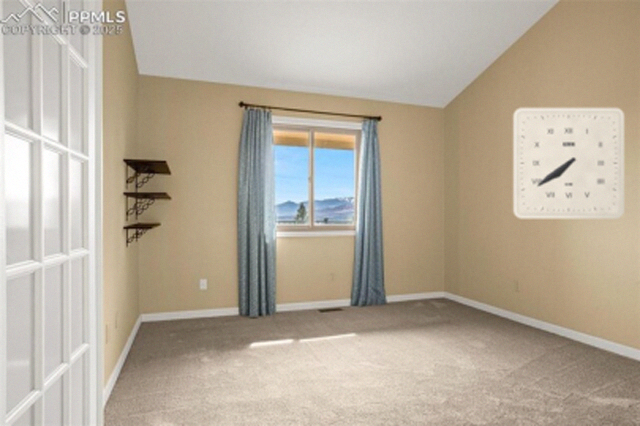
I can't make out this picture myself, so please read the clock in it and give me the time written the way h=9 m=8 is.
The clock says h=7 m=39
